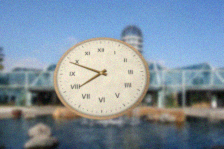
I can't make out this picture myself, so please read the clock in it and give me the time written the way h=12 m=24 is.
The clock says h=7 m=49
